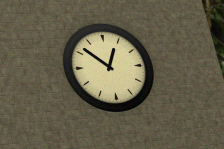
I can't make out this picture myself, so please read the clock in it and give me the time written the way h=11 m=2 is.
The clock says h=12 m=52
